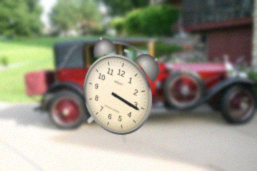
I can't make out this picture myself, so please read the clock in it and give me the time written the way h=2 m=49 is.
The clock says h=3 m=16
